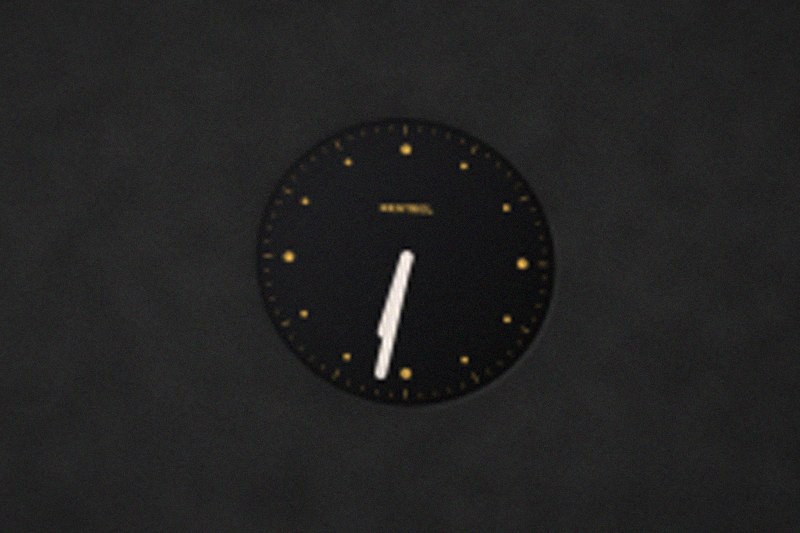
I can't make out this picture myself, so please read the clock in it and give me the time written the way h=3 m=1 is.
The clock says h=6 m=32
